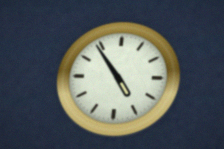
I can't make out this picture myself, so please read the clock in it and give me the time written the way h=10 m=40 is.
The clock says h=4 m=54
